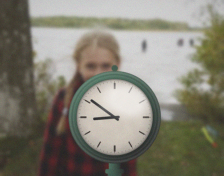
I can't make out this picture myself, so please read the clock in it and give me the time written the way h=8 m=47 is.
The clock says h=8 m=51
